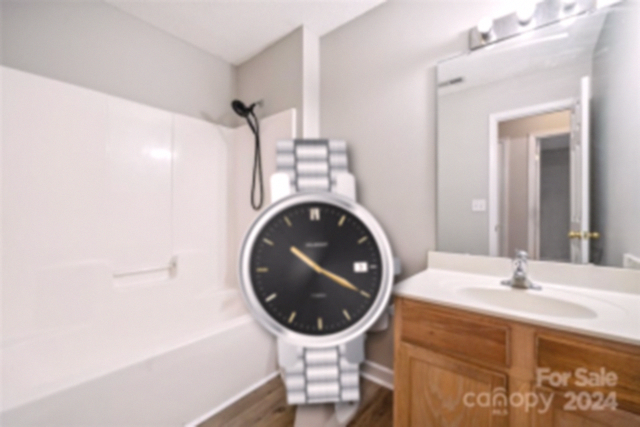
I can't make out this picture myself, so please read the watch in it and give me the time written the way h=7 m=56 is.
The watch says h=10 m=20
